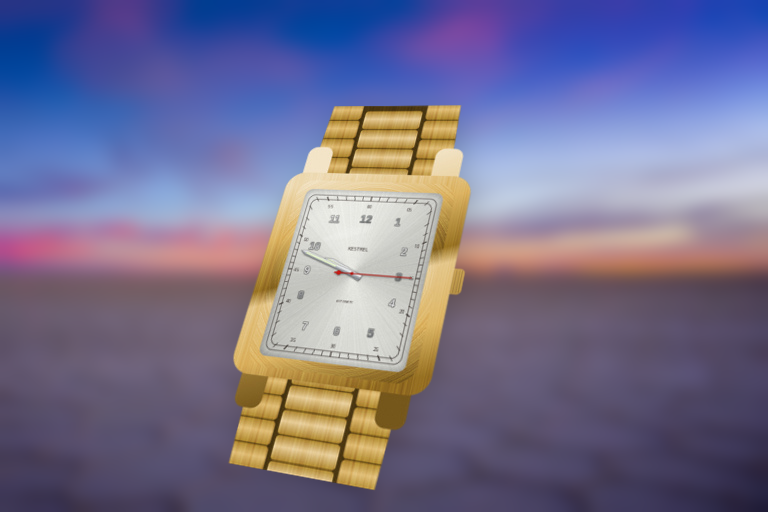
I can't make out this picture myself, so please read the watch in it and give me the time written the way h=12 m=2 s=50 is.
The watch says h=9 m=48 s=15
